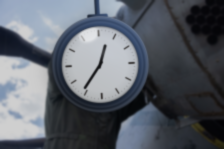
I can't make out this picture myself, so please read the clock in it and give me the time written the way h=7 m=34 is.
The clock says h=12 m=36
